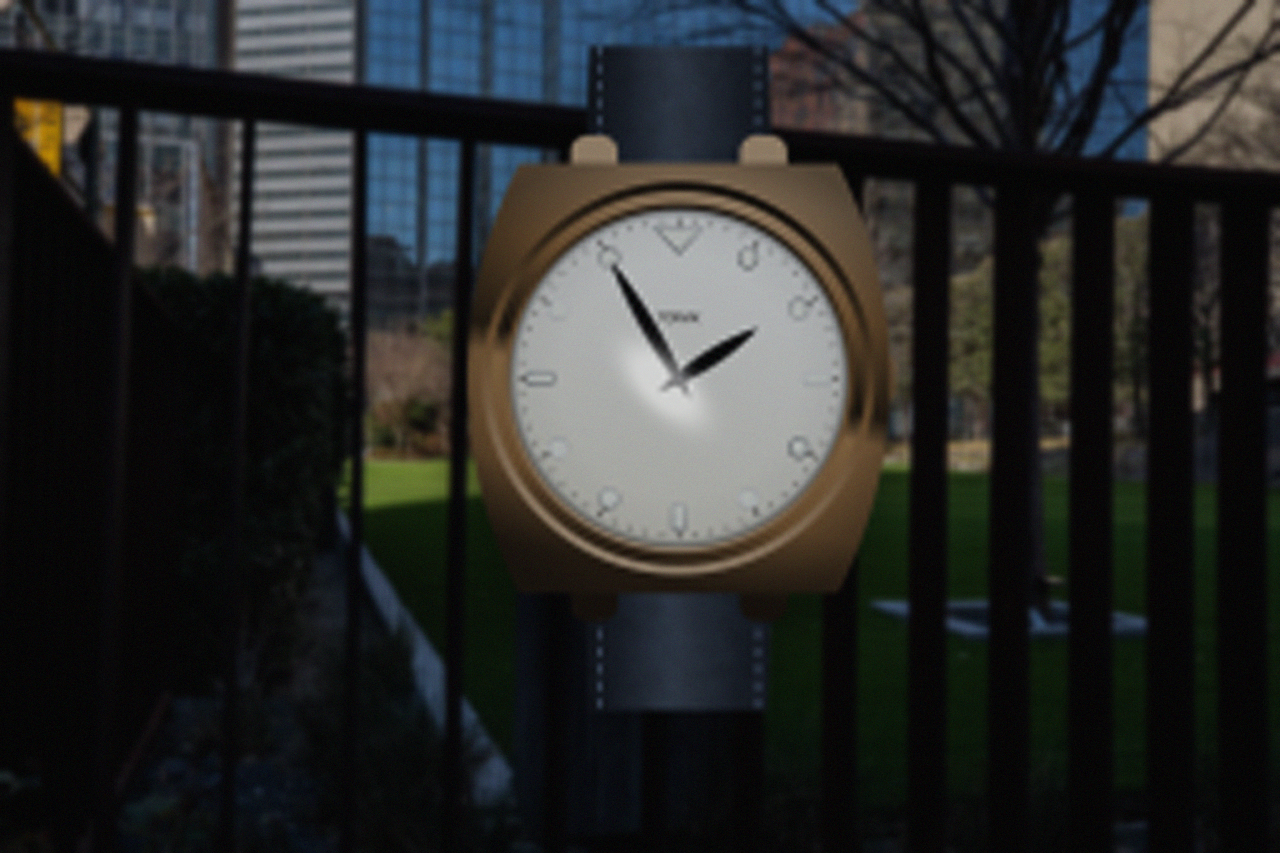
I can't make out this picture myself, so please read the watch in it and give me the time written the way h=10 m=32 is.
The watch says h=1 m=55
